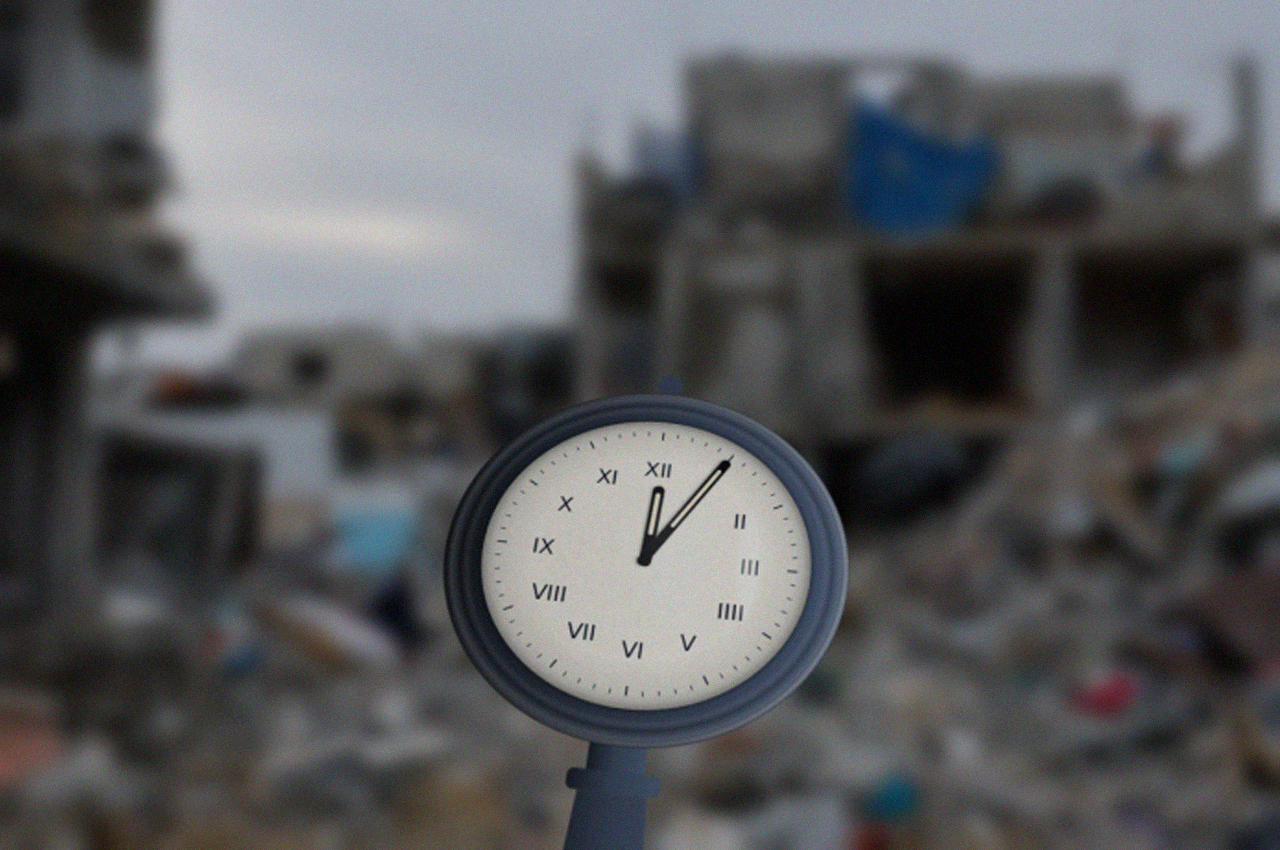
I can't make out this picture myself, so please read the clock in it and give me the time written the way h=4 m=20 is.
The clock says h=12 m=5
